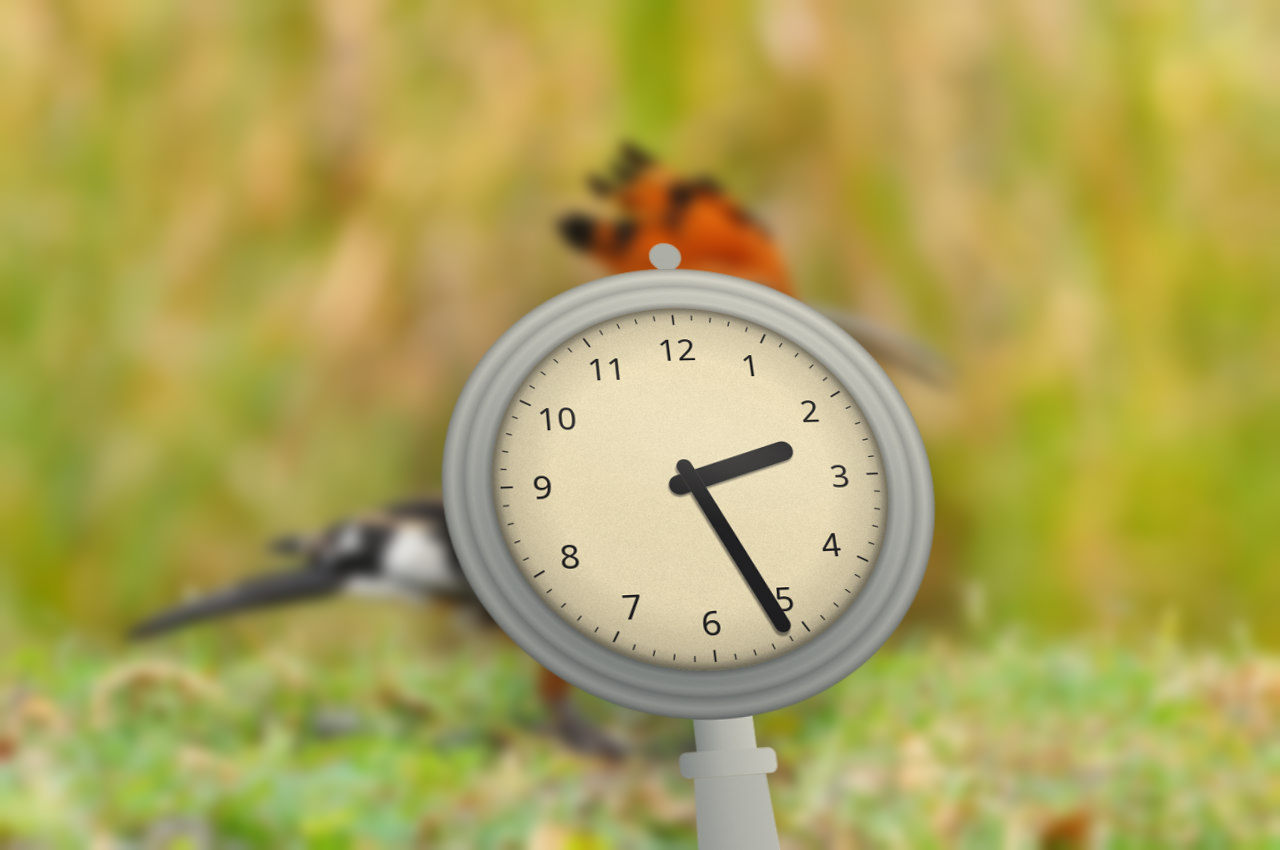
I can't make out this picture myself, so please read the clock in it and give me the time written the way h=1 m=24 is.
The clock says h=2 m=26
